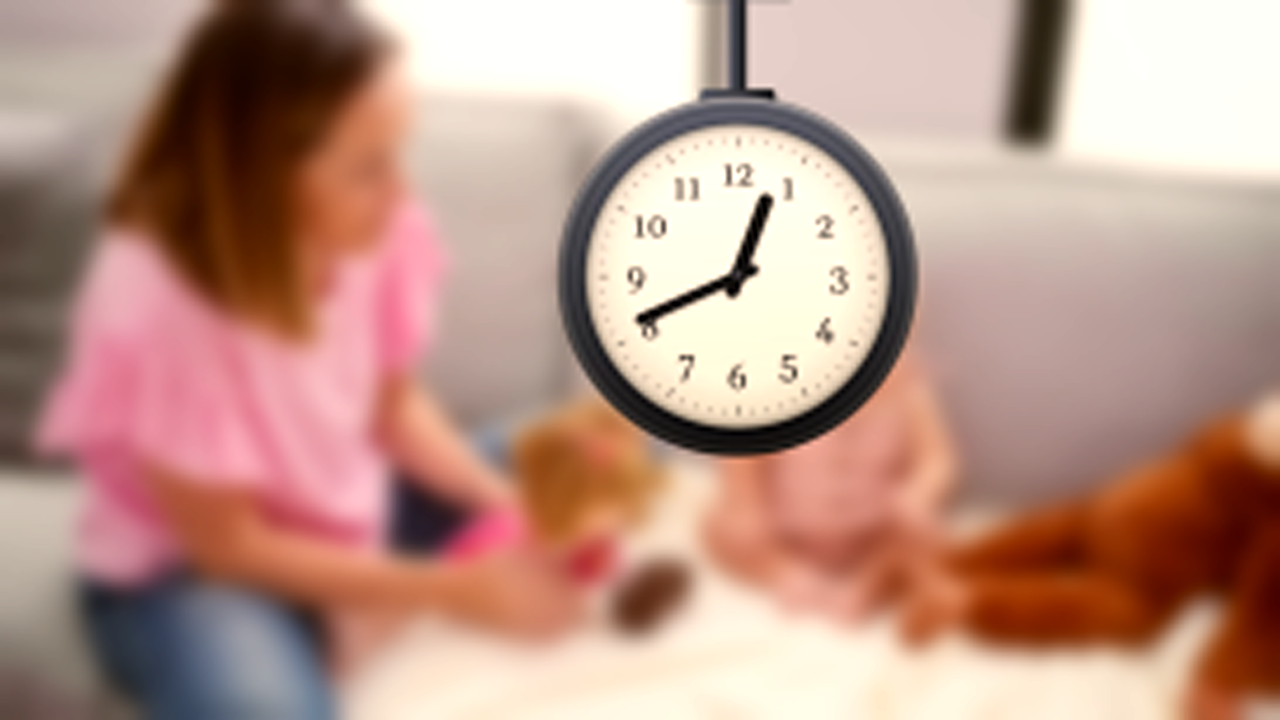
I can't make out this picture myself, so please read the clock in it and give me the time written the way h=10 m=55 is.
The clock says h=12 m=41
